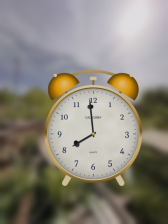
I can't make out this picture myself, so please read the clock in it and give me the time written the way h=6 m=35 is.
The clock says h=7 m=59
